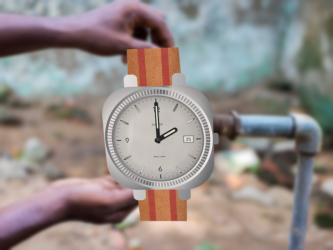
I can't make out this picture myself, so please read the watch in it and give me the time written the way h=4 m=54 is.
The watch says h=2 m=0
